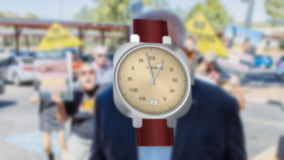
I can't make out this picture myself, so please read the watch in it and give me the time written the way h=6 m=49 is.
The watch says h=12 m=58
